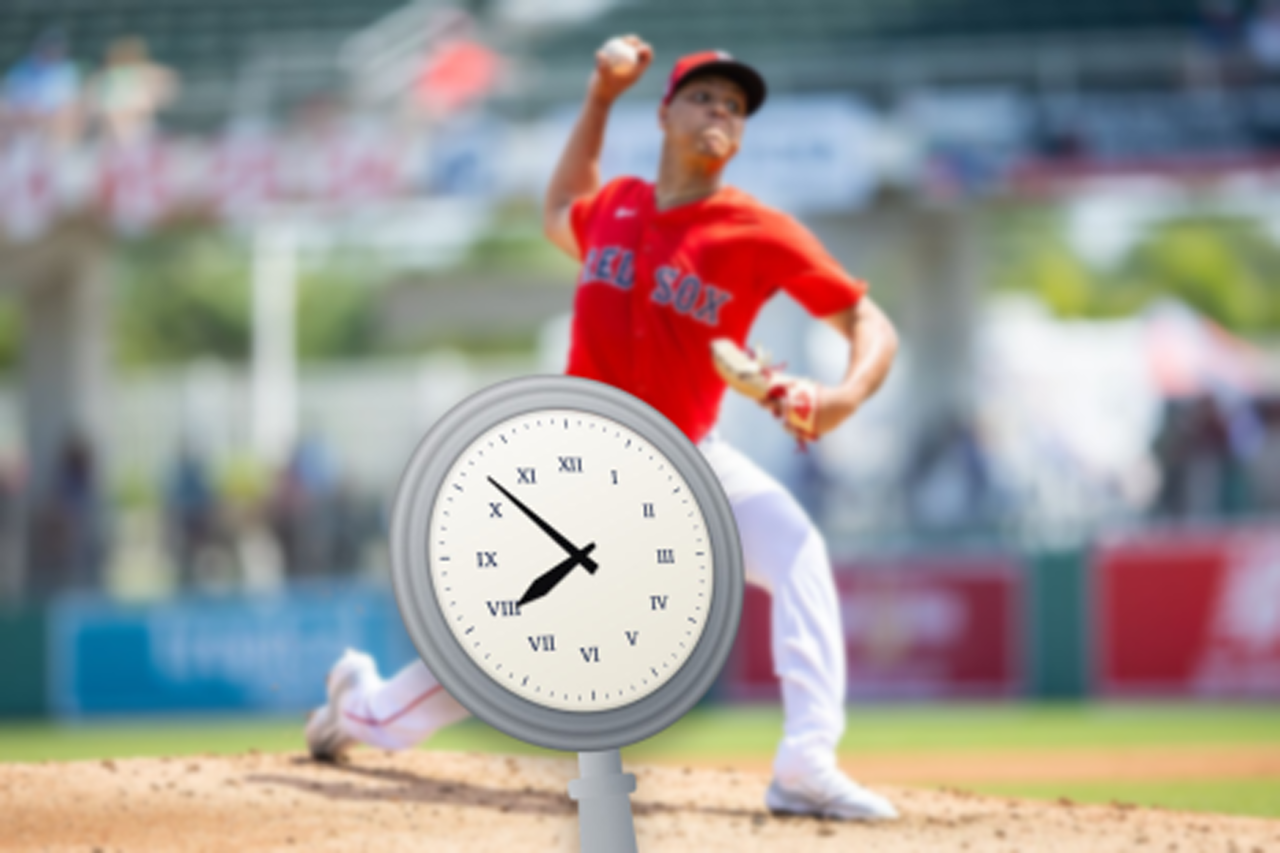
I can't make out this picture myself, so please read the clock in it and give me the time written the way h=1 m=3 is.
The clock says h=7 m=52
